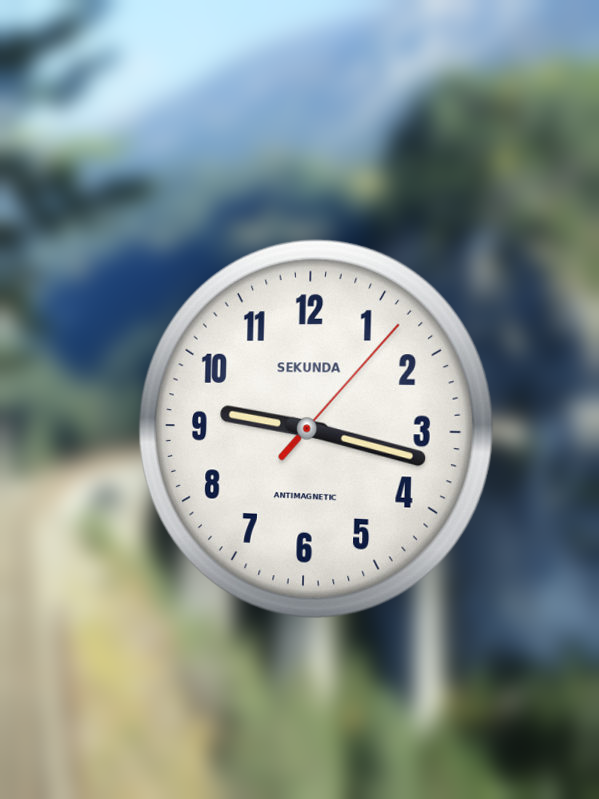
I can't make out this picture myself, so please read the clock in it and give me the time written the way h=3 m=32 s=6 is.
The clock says h=9 m=17 s=7
